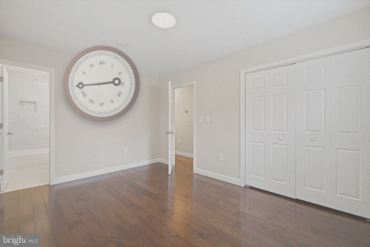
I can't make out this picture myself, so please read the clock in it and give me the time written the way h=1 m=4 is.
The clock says h=2 m=44
